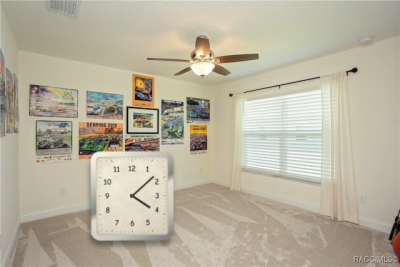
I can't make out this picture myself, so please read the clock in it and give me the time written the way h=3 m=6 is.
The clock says h=4 m=8
